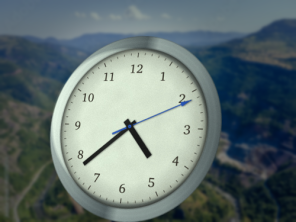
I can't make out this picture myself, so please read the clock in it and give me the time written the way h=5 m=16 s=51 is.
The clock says h=4 m=38 s=11
